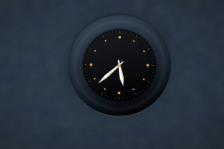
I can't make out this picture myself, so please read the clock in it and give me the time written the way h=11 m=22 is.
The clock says h=5 m=38
